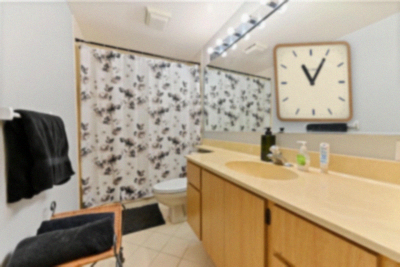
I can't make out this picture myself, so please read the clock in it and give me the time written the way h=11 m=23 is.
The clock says h=11 m=5
